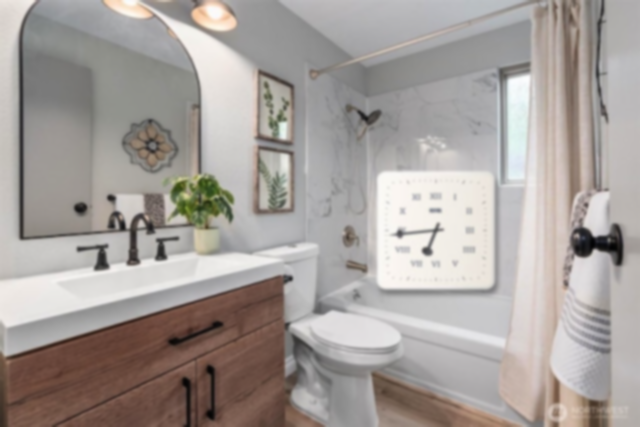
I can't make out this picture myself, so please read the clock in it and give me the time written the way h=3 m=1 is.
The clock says h=6 m=44
